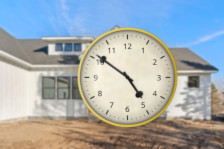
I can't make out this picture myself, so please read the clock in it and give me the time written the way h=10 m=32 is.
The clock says h=4 m=51
